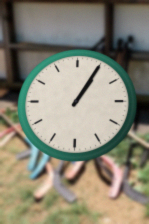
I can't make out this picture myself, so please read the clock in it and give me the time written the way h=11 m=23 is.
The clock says h=1 m=5
